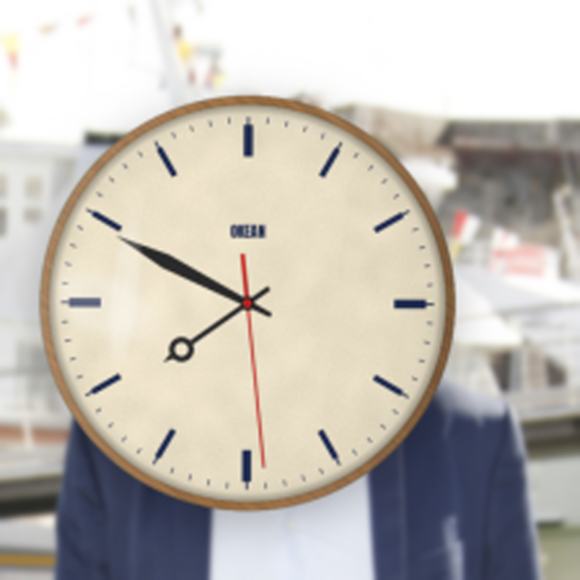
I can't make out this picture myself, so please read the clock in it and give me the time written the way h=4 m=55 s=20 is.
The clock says h=7 m=49 s=29
